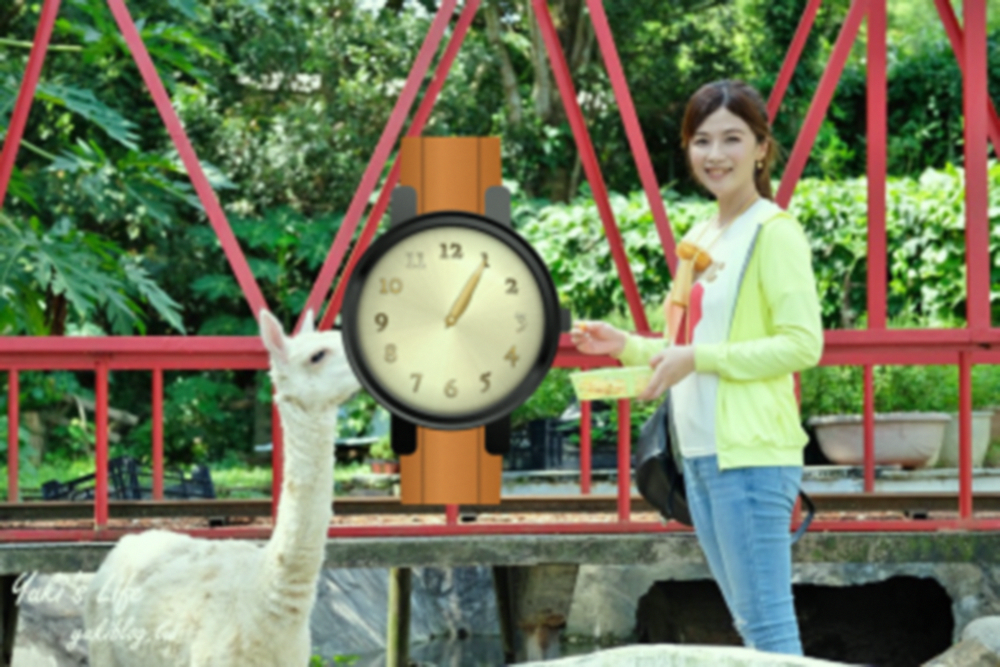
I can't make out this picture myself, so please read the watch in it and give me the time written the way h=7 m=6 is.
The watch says h=1 m=5
